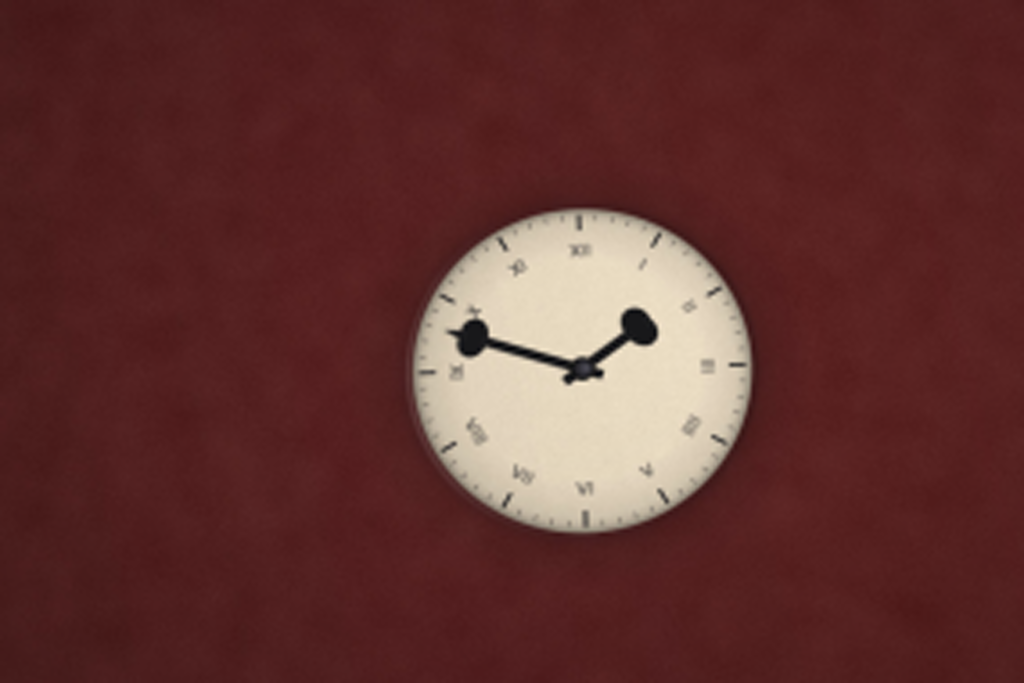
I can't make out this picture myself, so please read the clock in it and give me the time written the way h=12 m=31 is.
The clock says h=1 m=48
